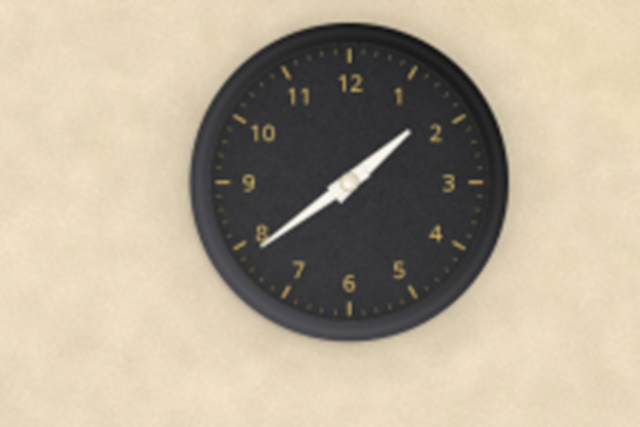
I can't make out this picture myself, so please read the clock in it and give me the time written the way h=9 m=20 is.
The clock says h=1 m=39
